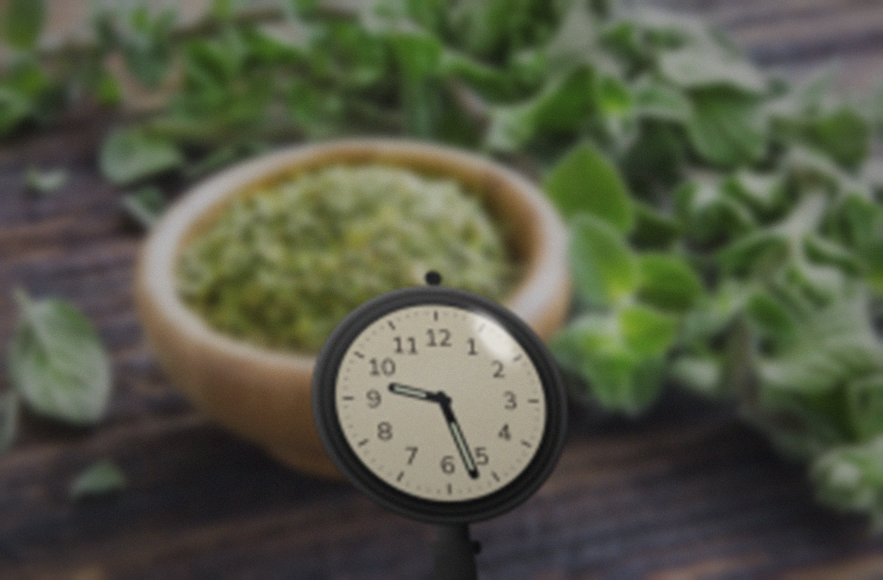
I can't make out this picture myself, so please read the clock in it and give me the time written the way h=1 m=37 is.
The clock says h=9 m=27
